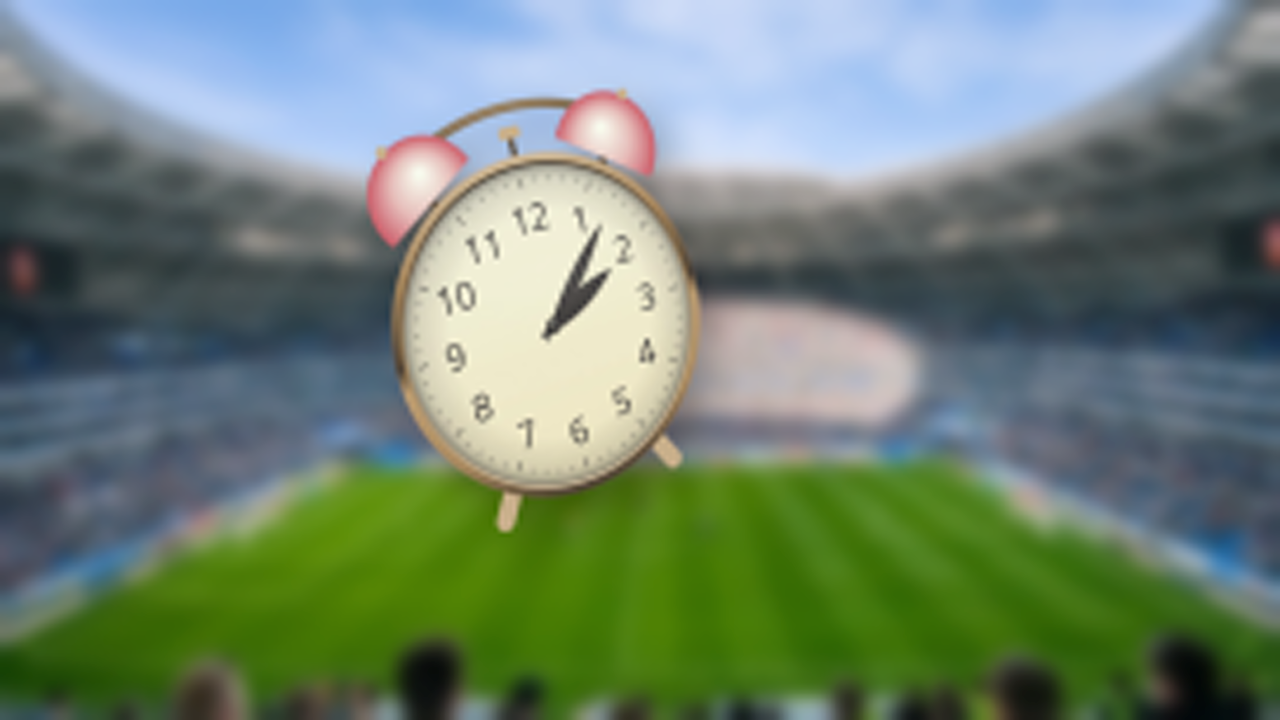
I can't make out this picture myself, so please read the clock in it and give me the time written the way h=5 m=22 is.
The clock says h=2 m=7
